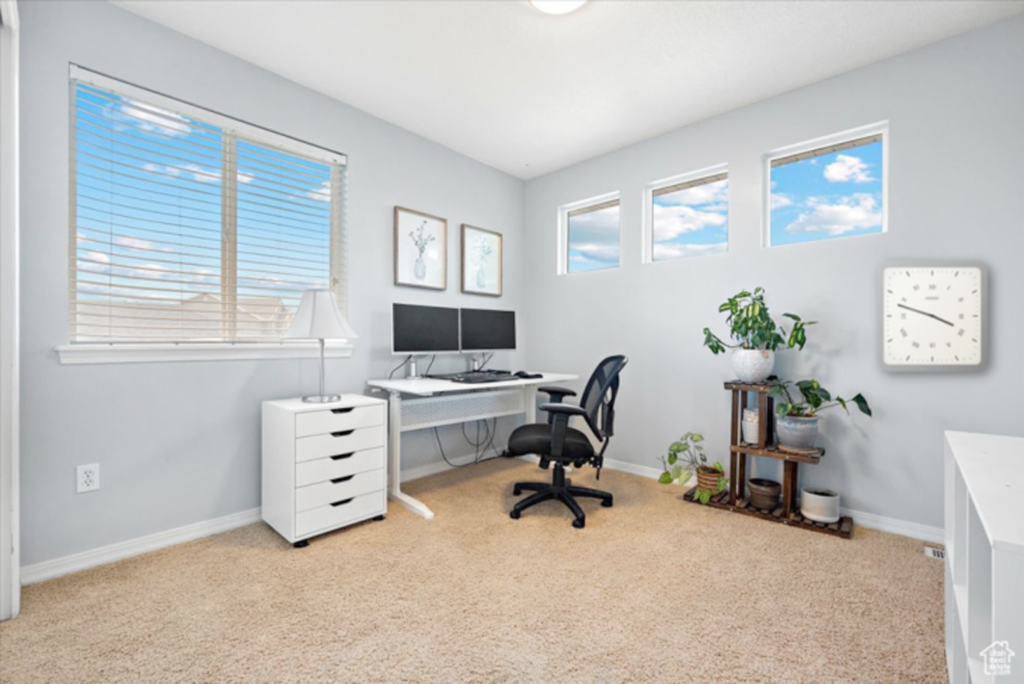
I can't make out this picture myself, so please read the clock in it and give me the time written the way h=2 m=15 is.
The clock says h=3 m=48
